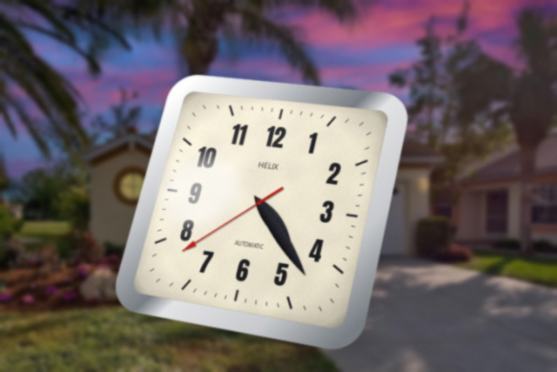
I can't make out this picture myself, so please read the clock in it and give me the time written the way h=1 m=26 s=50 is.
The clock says h=4 m=22 s=38
